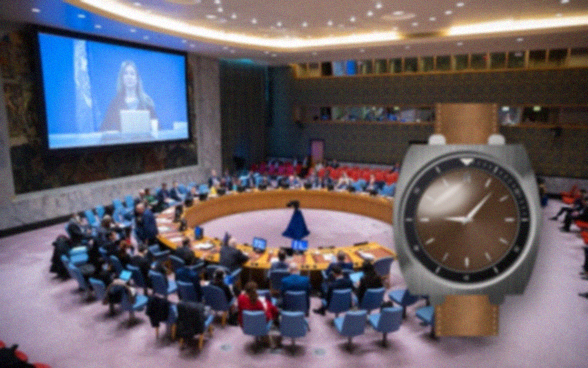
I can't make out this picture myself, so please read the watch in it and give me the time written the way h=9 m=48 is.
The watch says h=9 m=7
